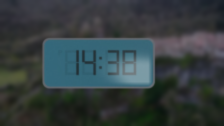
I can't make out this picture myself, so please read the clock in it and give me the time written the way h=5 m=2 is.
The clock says h=14 m=38
